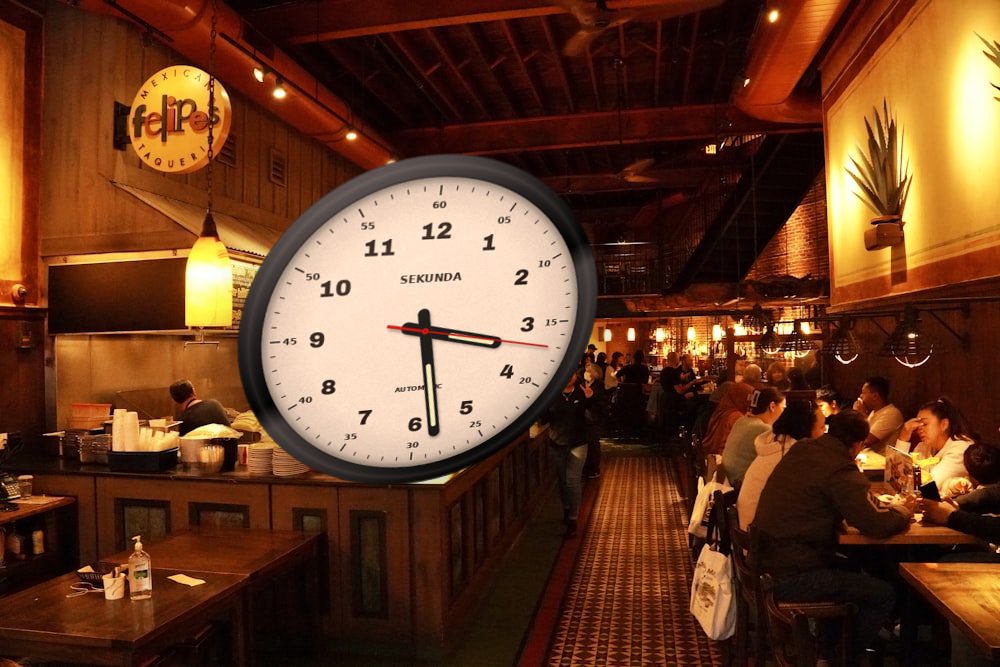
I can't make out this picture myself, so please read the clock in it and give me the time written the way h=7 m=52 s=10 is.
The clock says h=3 m=28 s=17
